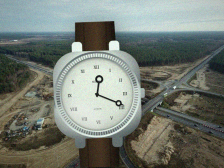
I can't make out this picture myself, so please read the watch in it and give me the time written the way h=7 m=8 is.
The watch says h=12 m=19
